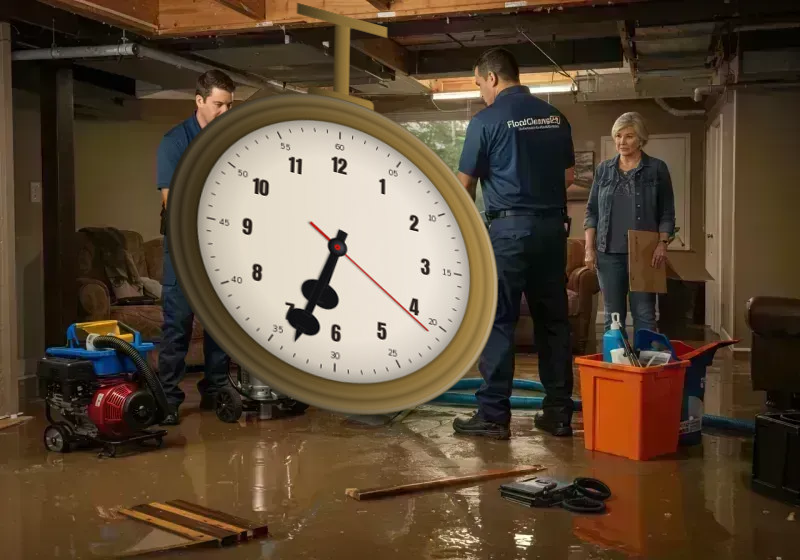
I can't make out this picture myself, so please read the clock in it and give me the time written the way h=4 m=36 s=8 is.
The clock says h=6 m=33 s=21
